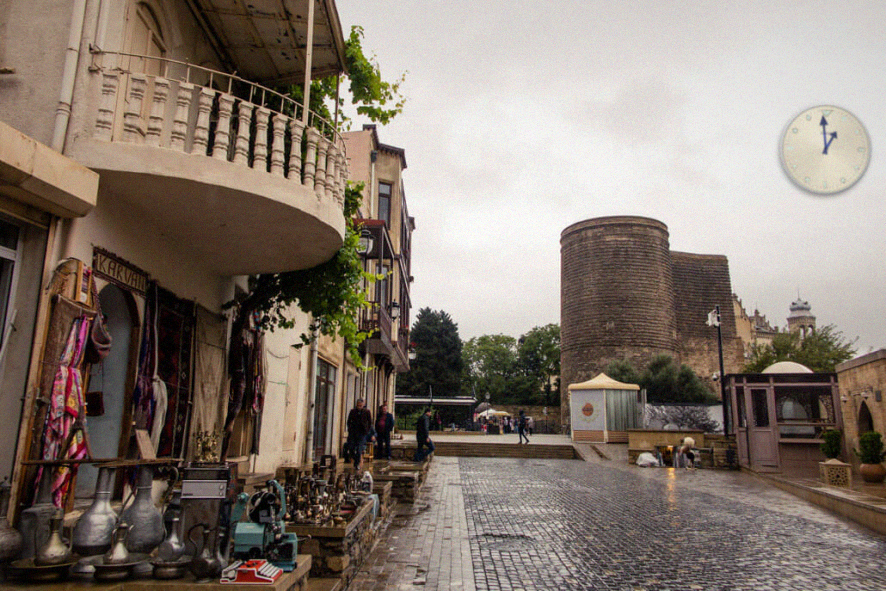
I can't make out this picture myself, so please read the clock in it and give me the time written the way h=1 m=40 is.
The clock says h=12 m=59
